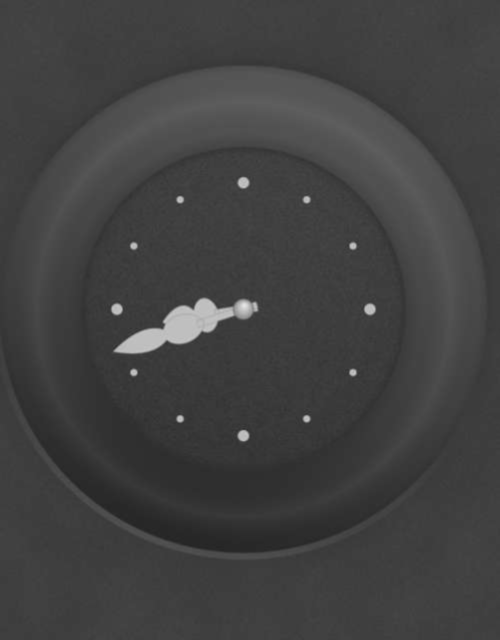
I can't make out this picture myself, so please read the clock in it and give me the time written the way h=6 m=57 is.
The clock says h=8 m=42
